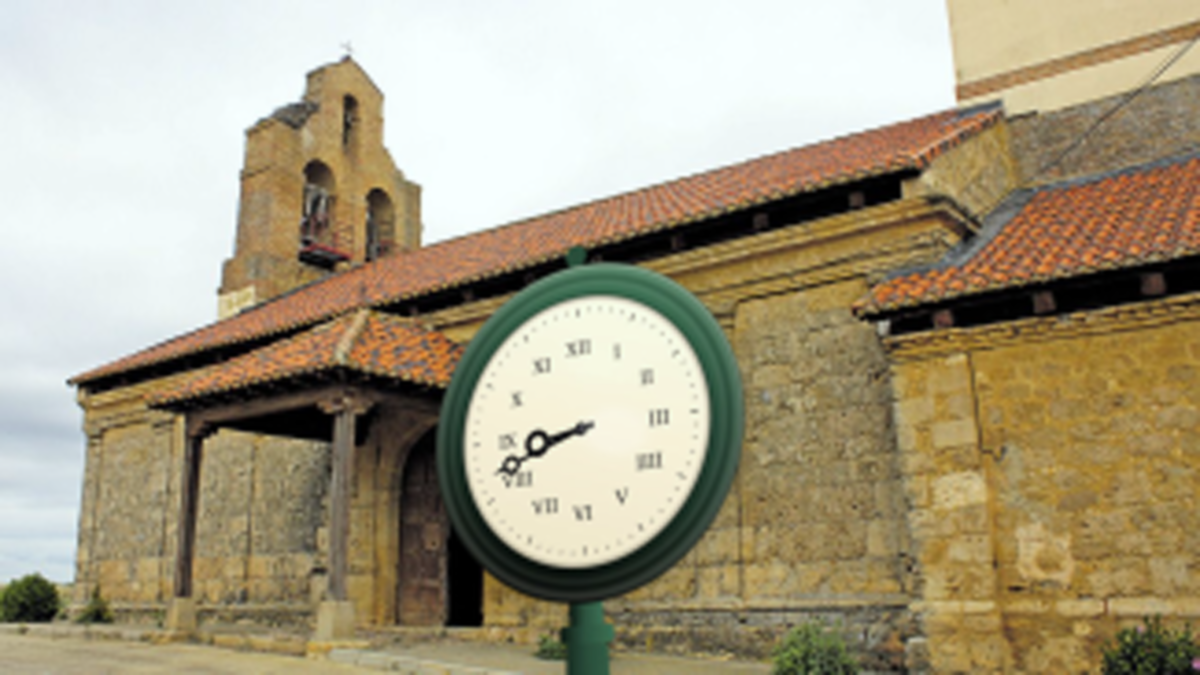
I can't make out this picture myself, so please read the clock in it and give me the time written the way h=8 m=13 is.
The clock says h=8 m=42
